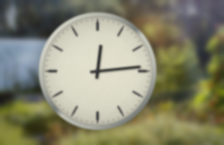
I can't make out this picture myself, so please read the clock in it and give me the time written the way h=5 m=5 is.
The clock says h=12 m=14
